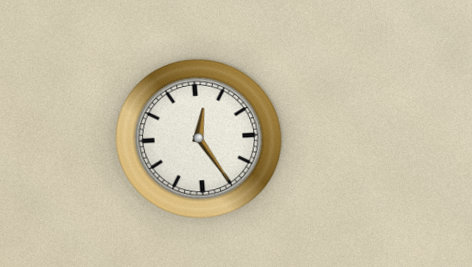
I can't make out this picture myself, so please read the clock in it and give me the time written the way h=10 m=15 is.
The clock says h=12 m=25
